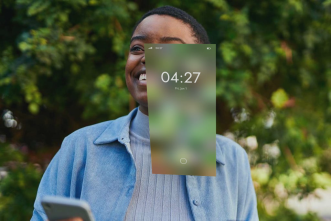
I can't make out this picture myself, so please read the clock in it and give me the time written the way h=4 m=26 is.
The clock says h=4 m=27
